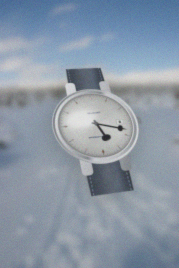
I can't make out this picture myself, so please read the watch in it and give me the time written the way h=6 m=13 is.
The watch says h=5 m=18
